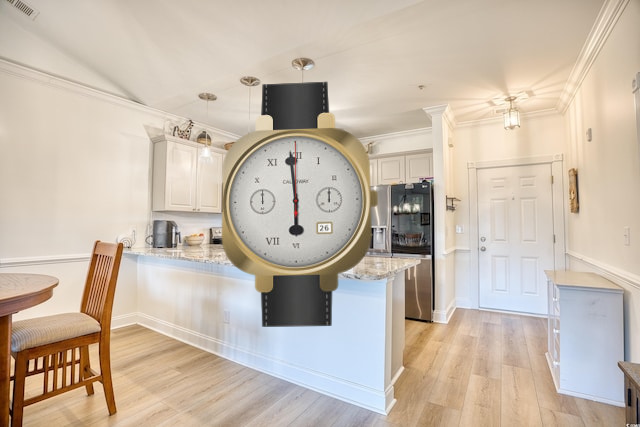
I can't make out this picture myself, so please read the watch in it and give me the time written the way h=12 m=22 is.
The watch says h=5 m=59
